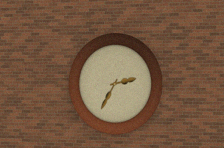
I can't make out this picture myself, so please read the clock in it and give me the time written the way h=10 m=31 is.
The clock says h=2 m=35
